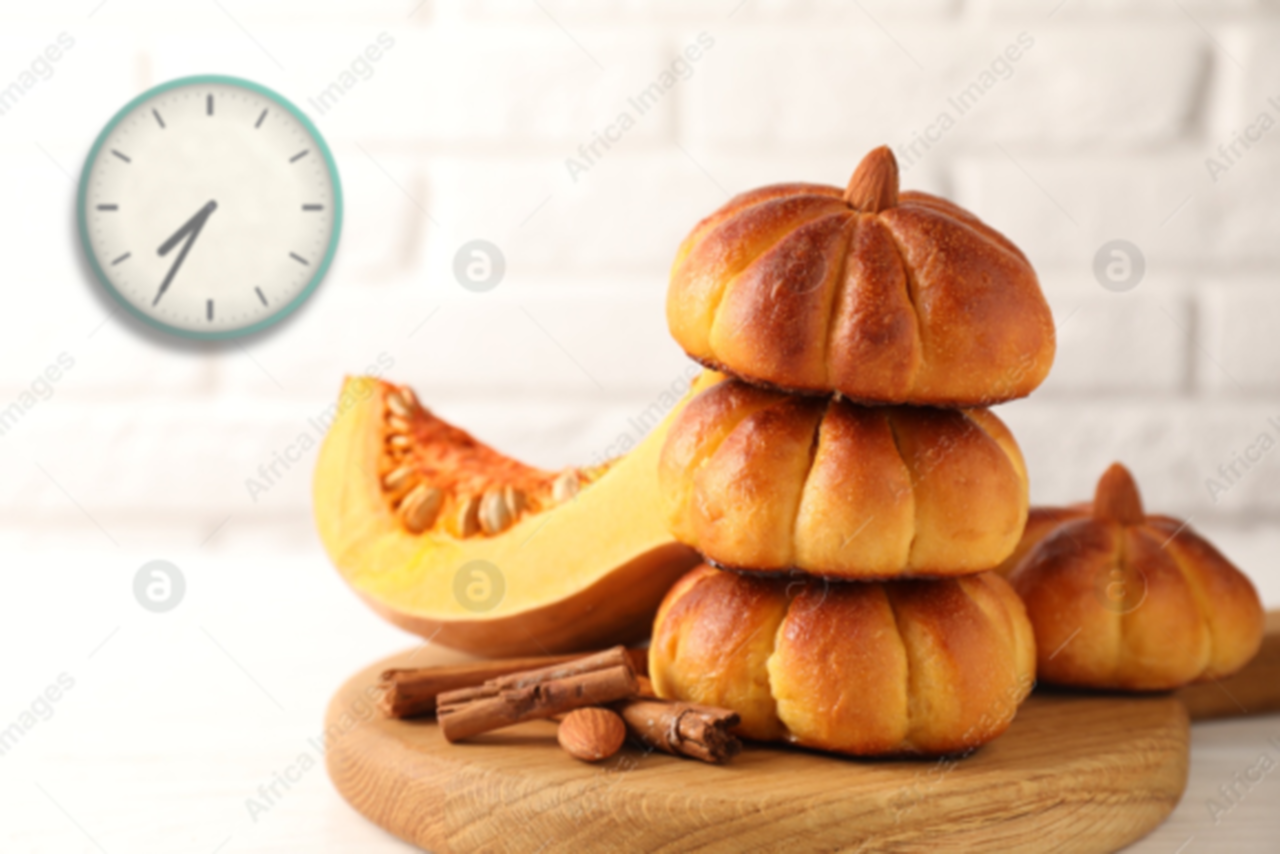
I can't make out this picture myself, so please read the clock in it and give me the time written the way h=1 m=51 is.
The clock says h=7 m=35
